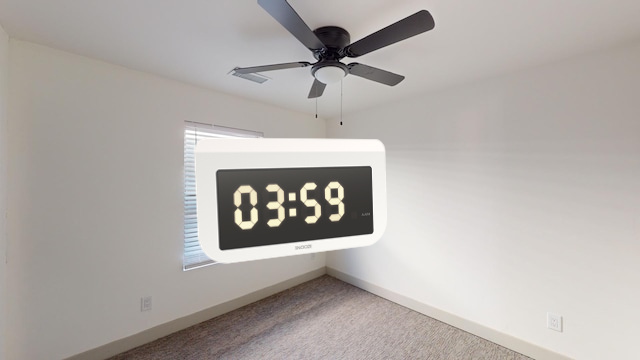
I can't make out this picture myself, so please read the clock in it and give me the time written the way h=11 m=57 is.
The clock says h=3 m=59
